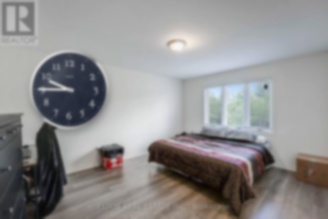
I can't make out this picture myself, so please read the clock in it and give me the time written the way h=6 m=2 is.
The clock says h=9 m=45
